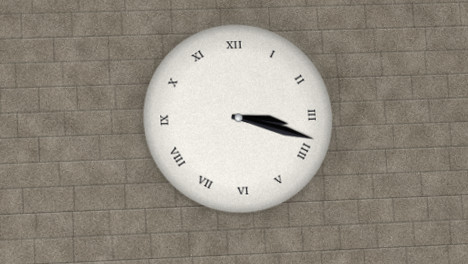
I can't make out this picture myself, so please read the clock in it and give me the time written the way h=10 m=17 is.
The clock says h=3 m=18
